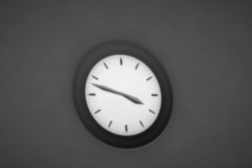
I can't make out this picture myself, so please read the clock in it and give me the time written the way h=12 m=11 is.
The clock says h=3 m=48
